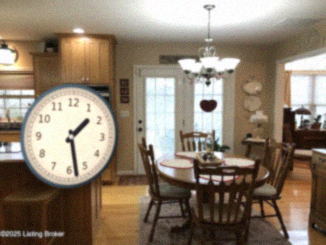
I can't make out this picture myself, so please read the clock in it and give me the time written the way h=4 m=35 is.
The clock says h=1 m=28
